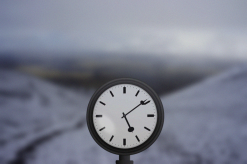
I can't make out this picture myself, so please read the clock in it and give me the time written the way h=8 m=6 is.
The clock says h=5 m=9
